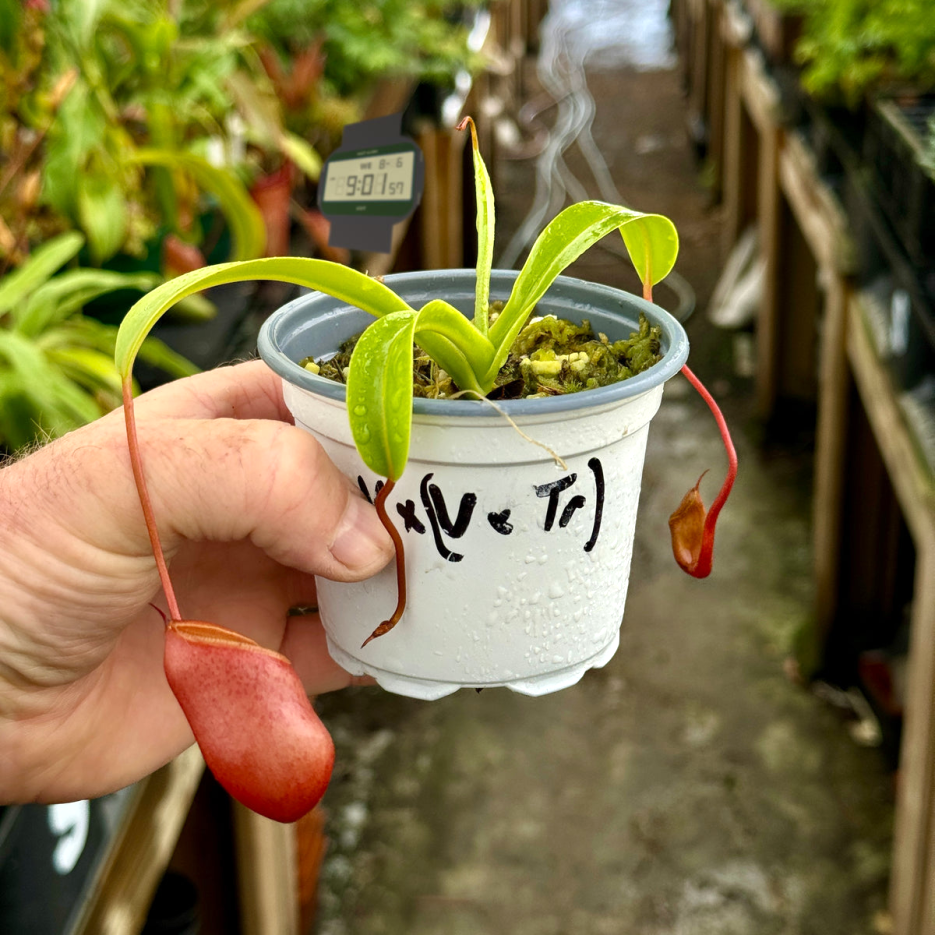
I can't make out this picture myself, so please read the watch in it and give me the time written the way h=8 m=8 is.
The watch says h=9 m=1
